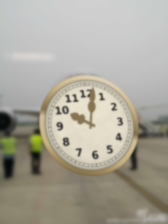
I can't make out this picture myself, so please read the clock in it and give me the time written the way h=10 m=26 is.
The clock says h=10 m=2
